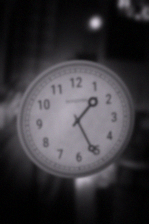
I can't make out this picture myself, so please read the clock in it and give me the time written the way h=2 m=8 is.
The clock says h=1 m=26
